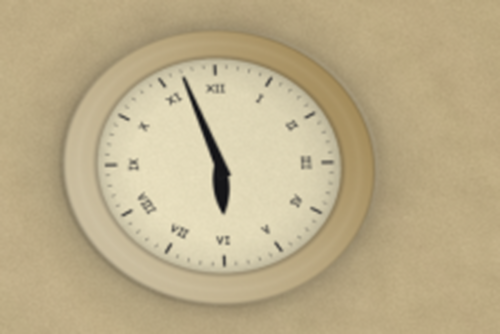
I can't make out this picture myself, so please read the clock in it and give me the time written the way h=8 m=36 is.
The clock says h=5 m=57
